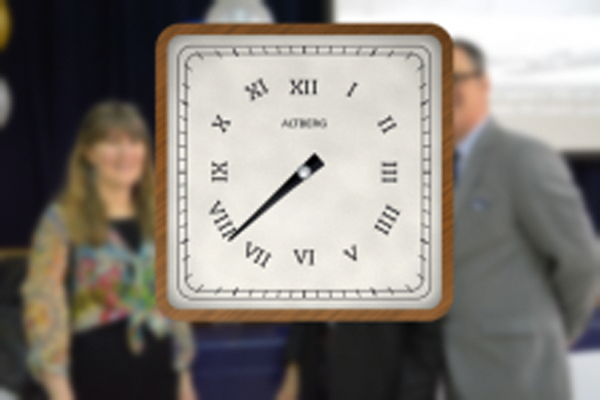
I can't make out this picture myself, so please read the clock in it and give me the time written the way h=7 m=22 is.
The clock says h=7 m=38
